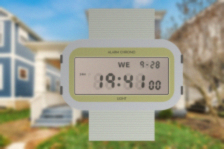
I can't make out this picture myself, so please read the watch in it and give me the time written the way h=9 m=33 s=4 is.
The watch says h=19 m=41 s=0
